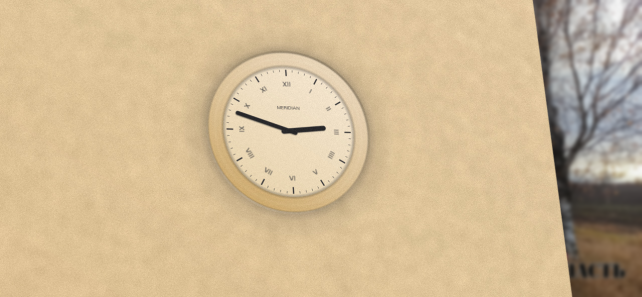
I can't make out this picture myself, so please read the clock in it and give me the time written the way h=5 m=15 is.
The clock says h=2 m=48
